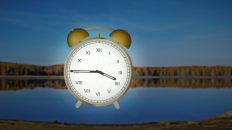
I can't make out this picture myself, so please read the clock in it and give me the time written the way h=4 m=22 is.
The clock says h=3 m=45
